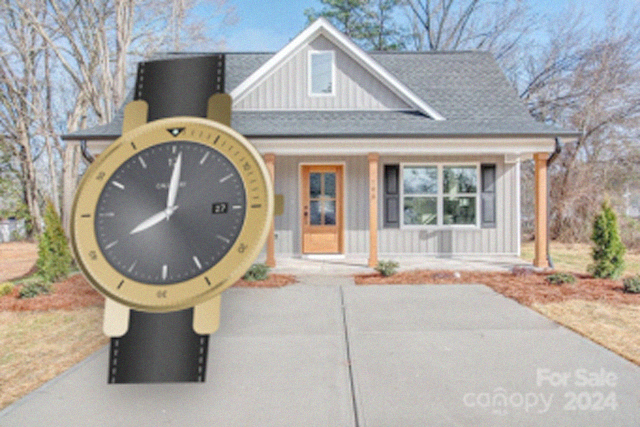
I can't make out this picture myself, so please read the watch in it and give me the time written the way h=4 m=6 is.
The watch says h=8 m=1
